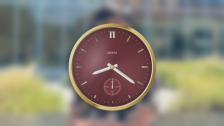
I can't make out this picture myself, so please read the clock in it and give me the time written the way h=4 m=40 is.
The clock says h=8 m=21
